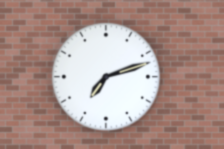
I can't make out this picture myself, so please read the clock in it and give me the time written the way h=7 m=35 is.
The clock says h=7 m=12
